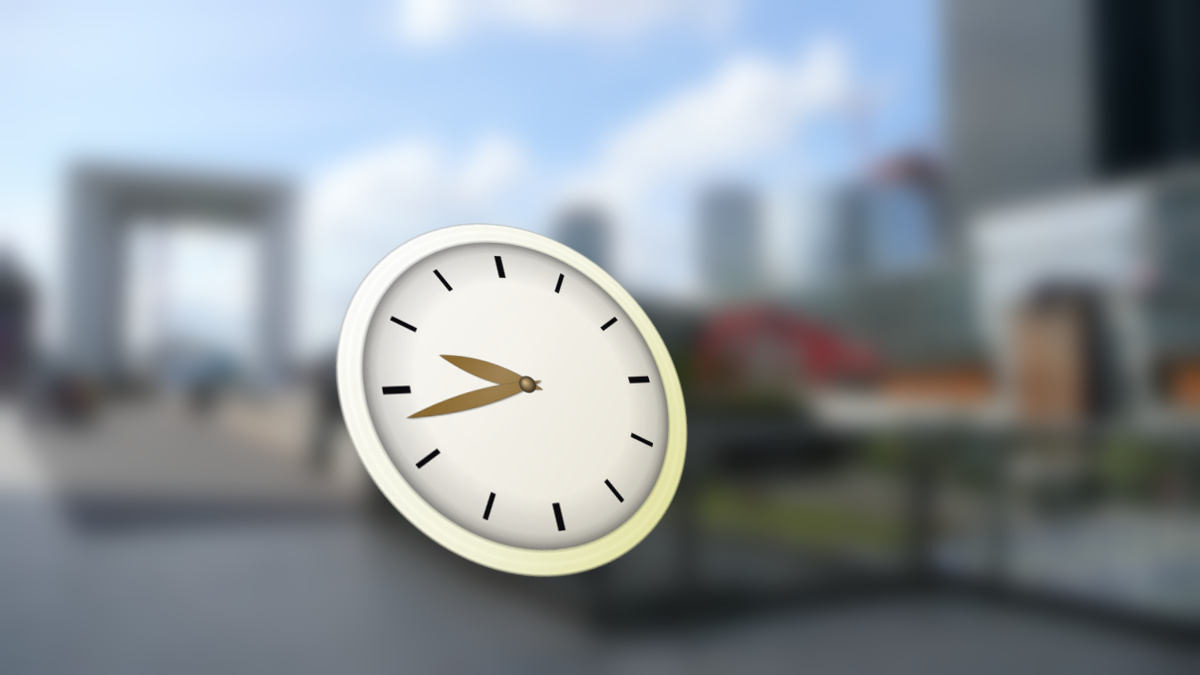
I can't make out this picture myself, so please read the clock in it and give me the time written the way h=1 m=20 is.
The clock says h=9 m=43
